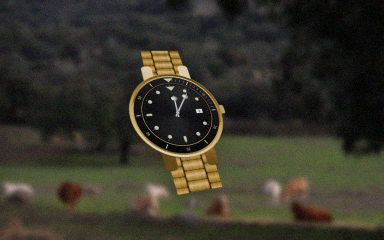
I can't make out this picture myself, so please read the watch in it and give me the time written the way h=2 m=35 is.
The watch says h=12 m=6
